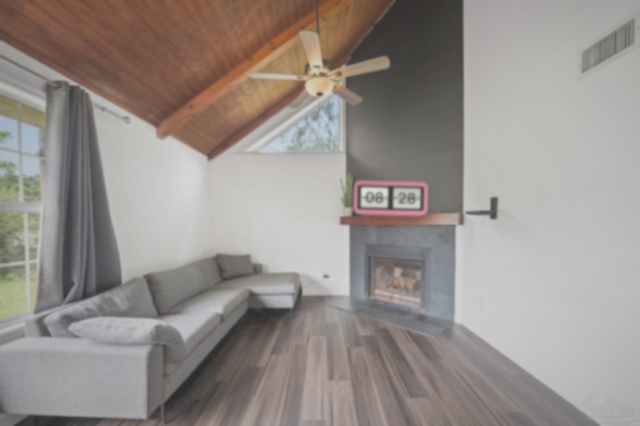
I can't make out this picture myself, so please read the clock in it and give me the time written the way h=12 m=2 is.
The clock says h=8 m=28
